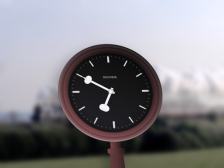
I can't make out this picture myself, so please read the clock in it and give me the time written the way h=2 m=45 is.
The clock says h=6 m=50
